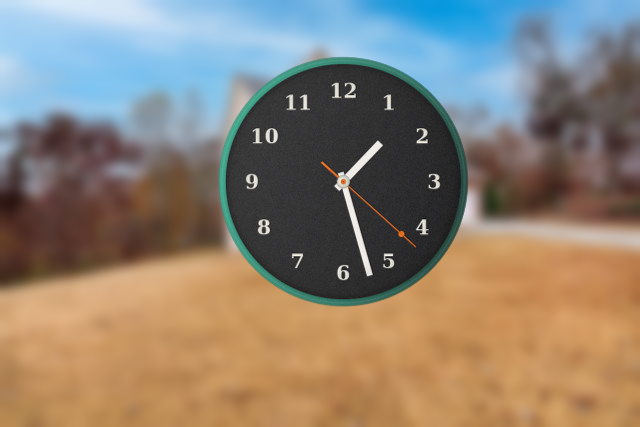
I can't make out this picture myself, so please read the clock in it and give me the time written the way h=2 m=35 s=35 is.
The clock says h=1 m=27 s=22
